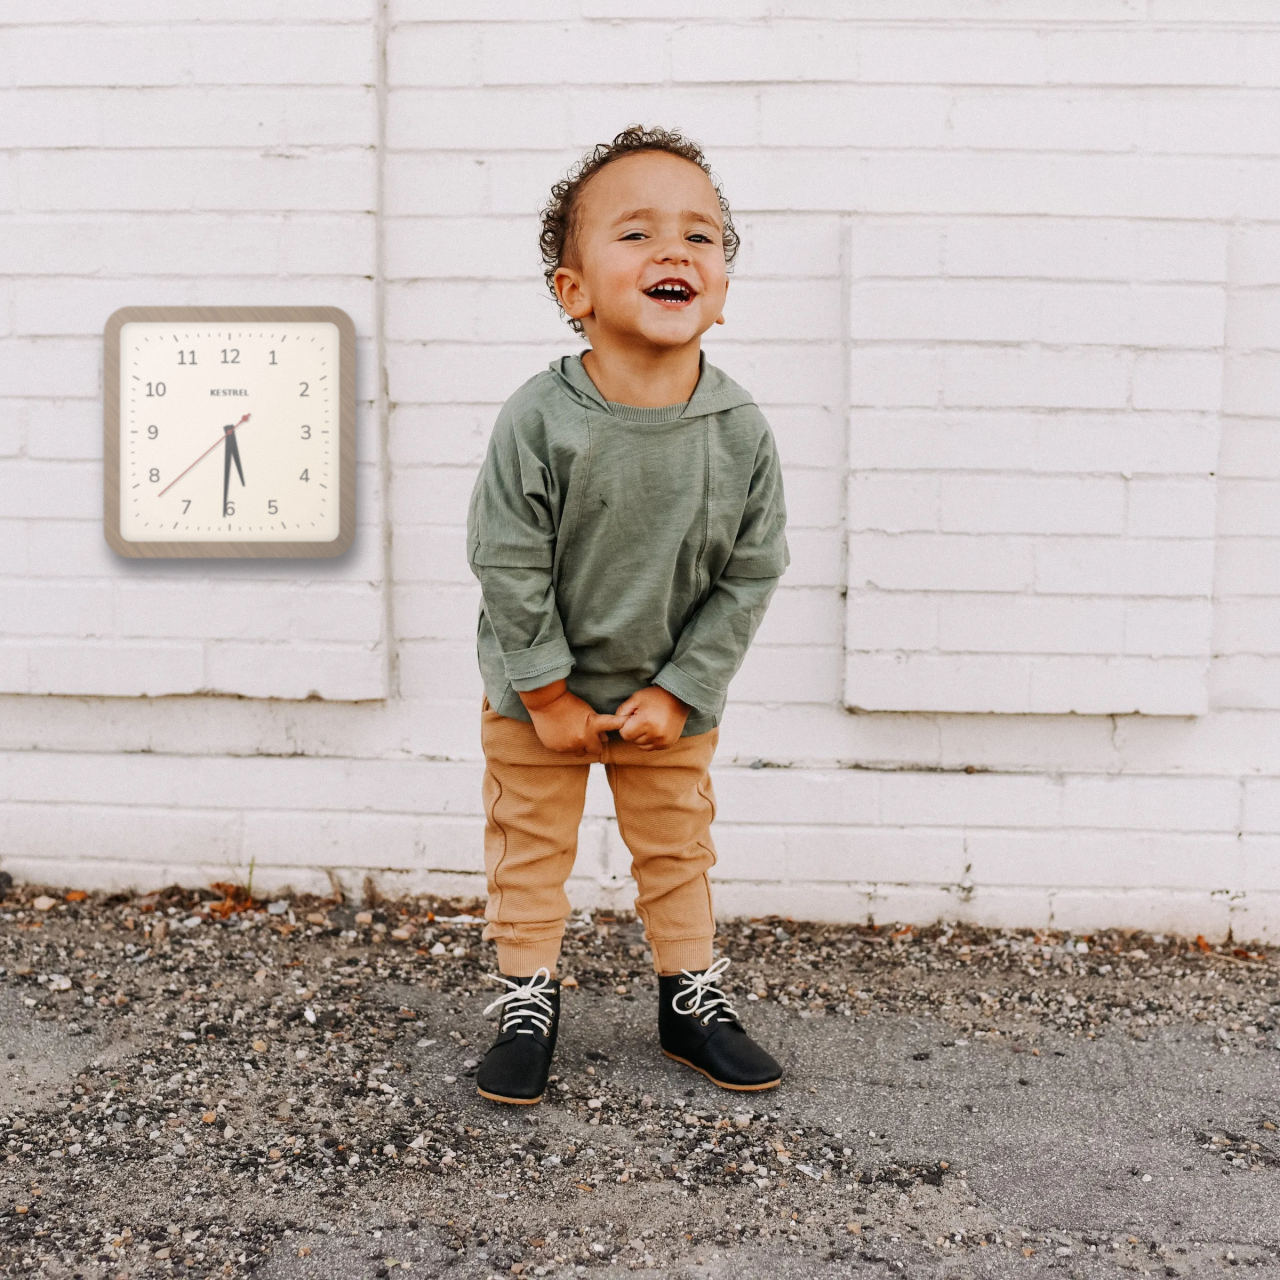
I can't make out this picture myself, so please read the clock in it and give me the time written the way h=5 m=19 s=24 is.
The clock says h=5 m=30 s=38
